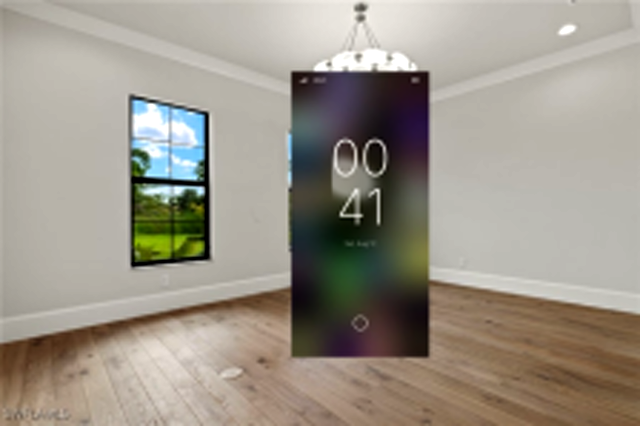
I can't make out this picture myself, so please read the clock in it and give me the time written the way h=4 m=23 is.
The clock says h=0 m=41
